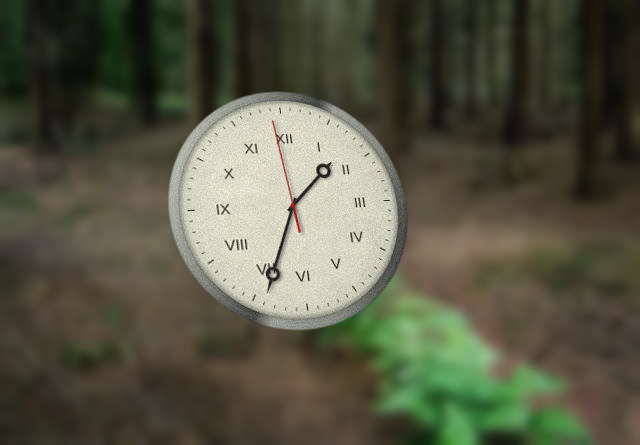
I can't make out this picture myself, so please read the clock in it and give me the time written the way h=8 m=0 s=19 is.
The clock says h=1 m=33 s=59
